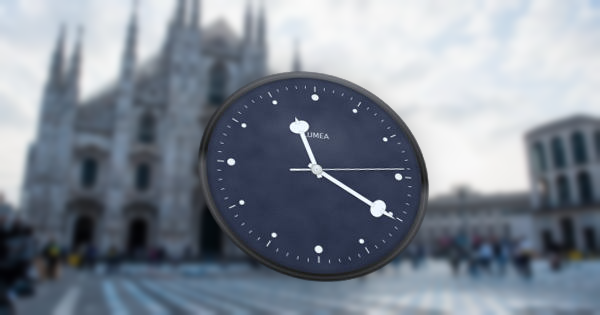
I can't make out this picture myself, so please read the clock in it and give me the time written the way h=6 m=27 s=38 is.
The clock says h=11 m=20 s=14
